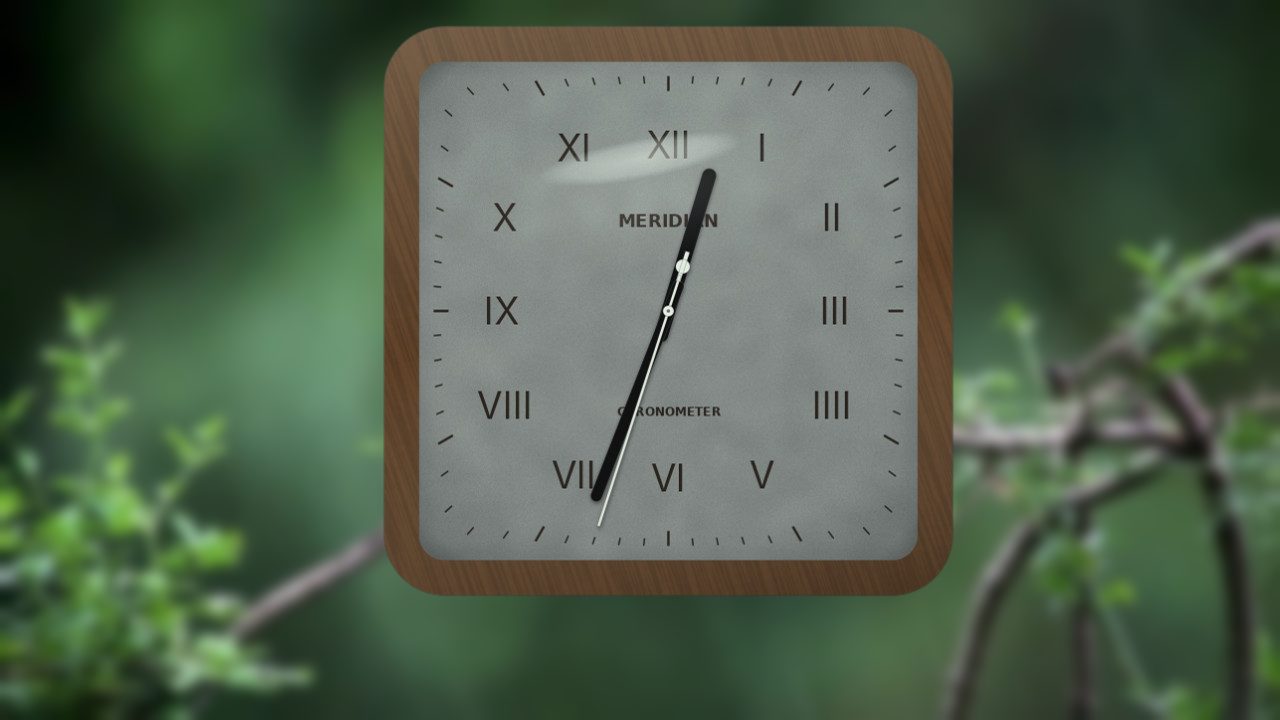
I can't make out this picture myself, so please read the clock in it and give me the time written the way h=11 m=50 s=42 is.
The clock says h=12 m=33 s=33
